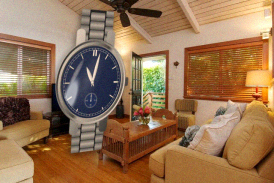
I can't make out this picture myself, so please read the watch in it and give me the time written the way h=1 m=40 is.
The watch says h=11 m=2
